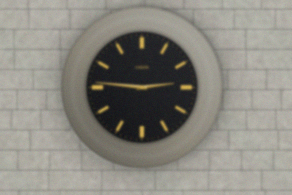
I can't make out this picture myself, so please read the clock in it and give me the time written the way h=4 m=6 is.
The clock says h=2 m=46
